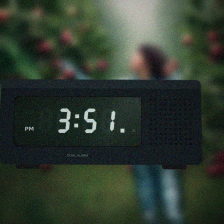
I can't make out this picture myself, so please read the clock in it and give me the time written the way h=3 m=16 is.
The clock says h=3 m=51
